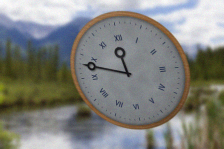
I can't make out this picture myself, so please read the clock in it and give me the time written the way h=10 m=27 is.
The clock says h=11 m=48
